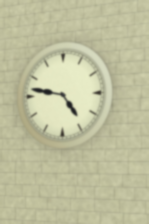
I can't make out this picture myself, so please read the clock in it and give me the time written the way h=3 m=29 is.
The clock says h=4 m=47
